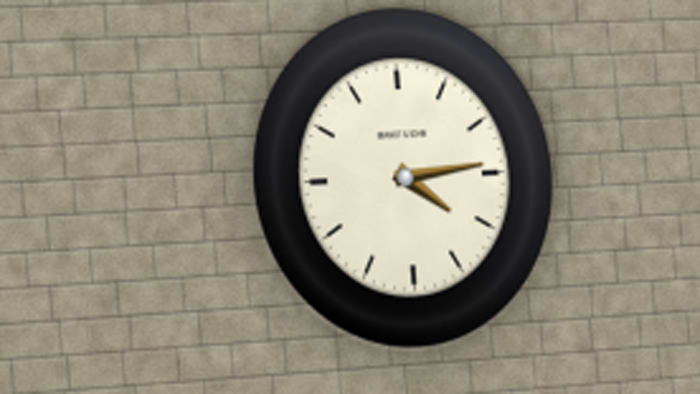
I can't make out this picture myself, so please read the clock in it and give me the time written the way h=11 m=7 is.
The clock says h=4 m=14
